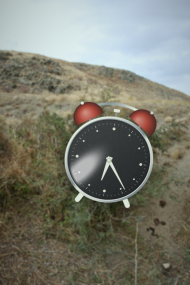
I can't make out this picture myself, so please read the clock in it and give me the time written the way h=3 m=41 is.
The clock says h=6 m=24
